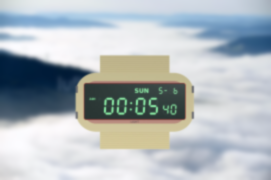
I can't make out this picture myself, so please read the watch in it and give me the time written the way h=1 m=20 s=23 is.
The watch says h=0 m=5 s=40
